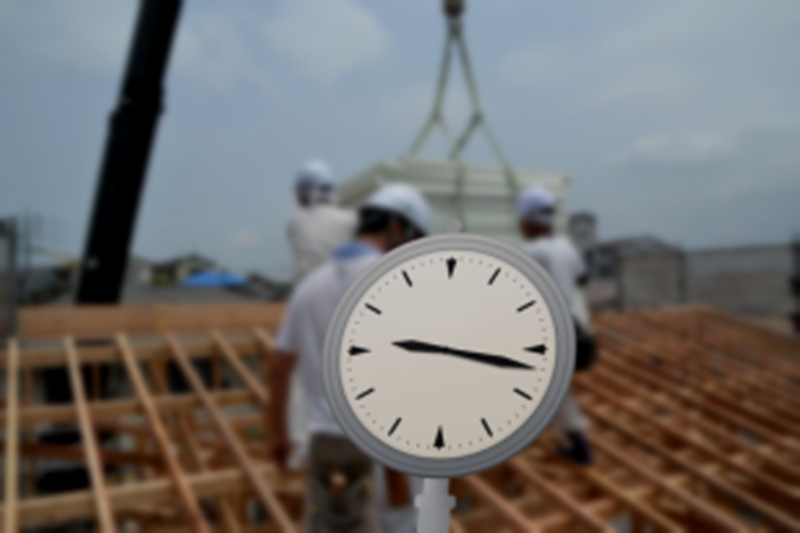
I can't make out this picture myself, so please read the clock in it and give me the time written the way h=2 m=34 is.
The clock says h=9 m=17
